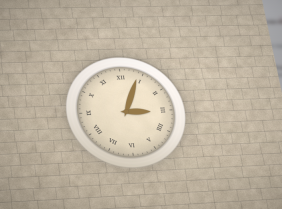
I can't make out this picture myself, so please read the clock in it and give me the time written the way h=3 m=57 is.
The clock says h=3 m=4
